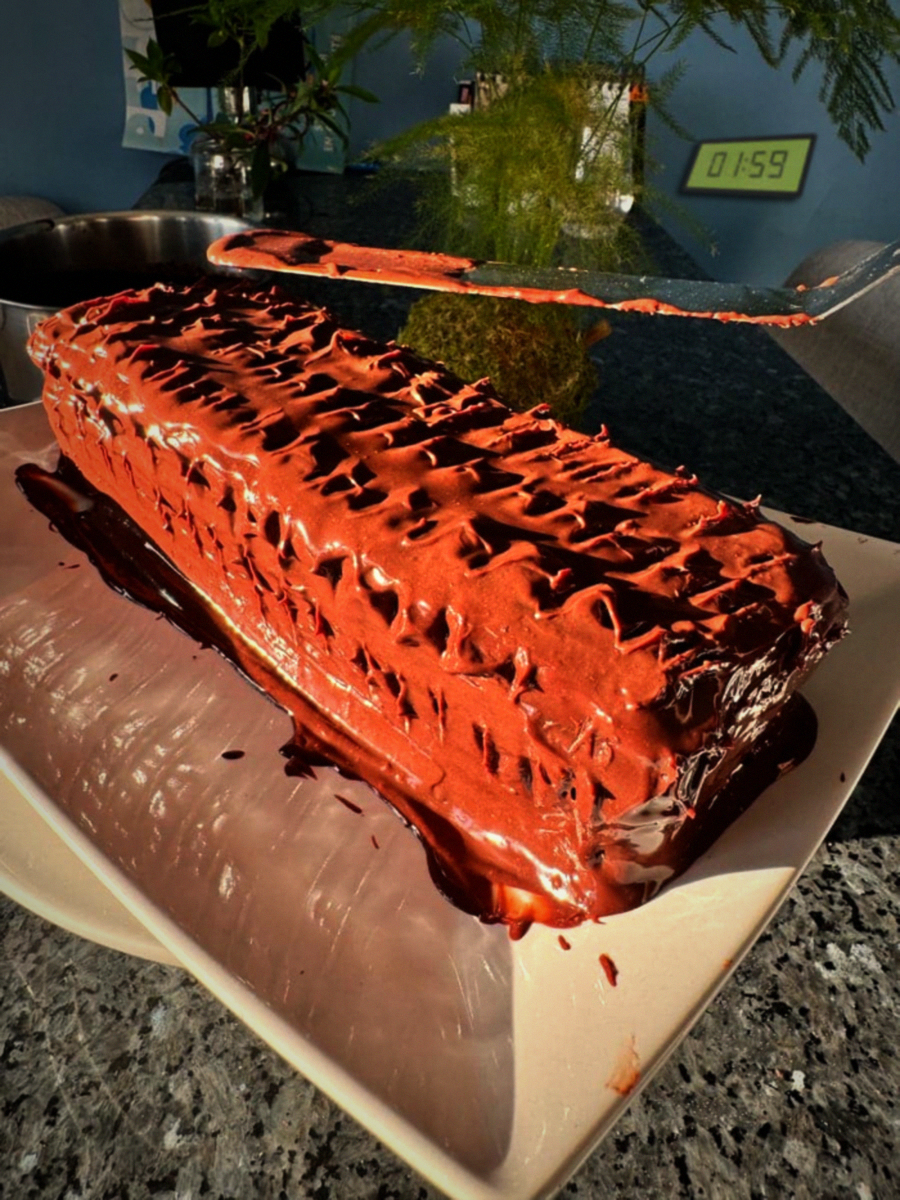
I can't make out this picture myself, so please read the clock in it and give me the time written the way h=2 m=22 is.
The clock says h=1 m=59
